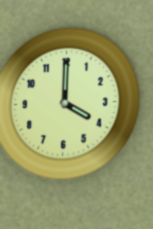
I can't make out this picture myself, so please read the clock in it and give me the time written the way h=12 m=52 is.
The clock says h=4 m=0
